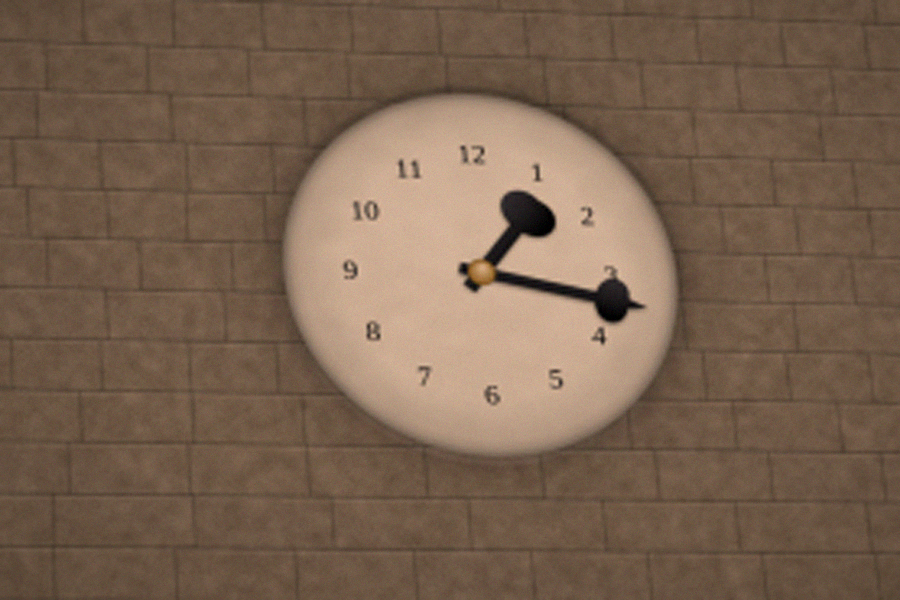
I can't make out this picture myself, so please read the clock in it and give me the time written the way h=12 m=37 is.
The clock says h=1 m=17
